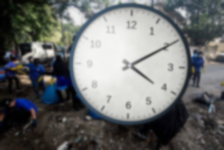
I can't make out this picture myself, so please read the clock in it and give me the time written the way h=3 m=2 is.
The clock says h=4 m=10
